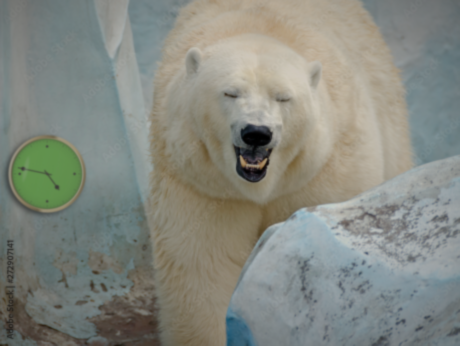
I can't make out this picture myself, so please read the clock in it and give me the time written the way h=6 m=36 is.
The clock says h=4 m=47
